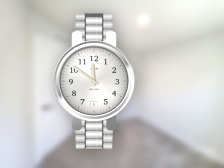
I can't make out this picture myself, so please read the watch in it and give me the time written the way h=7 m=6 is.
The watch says h=11 m=51
